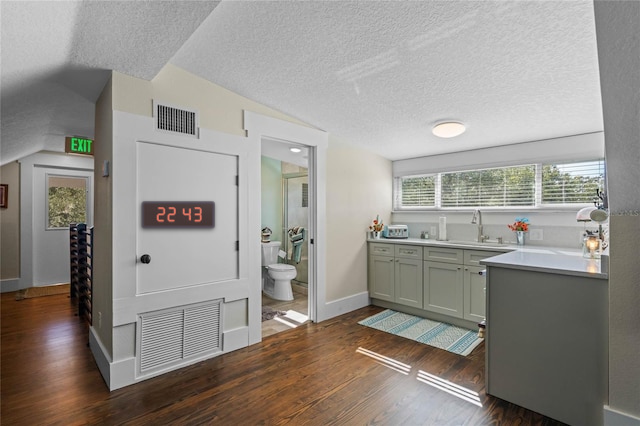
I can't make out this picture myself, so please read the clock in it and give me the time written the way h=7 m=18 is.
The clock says h=22 m=43
